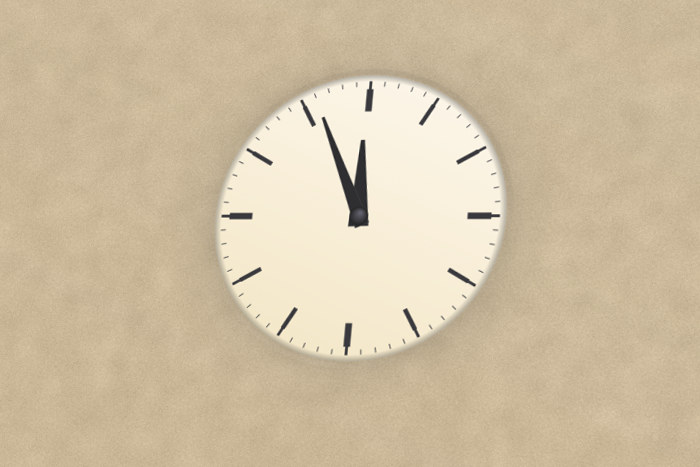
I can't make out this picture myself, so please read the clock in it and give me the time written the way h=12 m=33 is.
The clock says h=11 m=56
